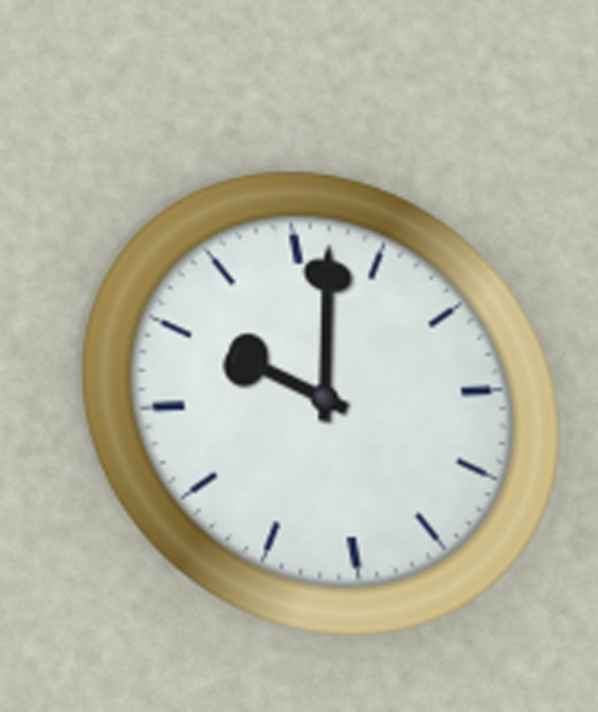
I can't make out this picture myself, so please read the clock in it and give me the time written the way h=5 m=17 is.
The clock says h=10 m=2
